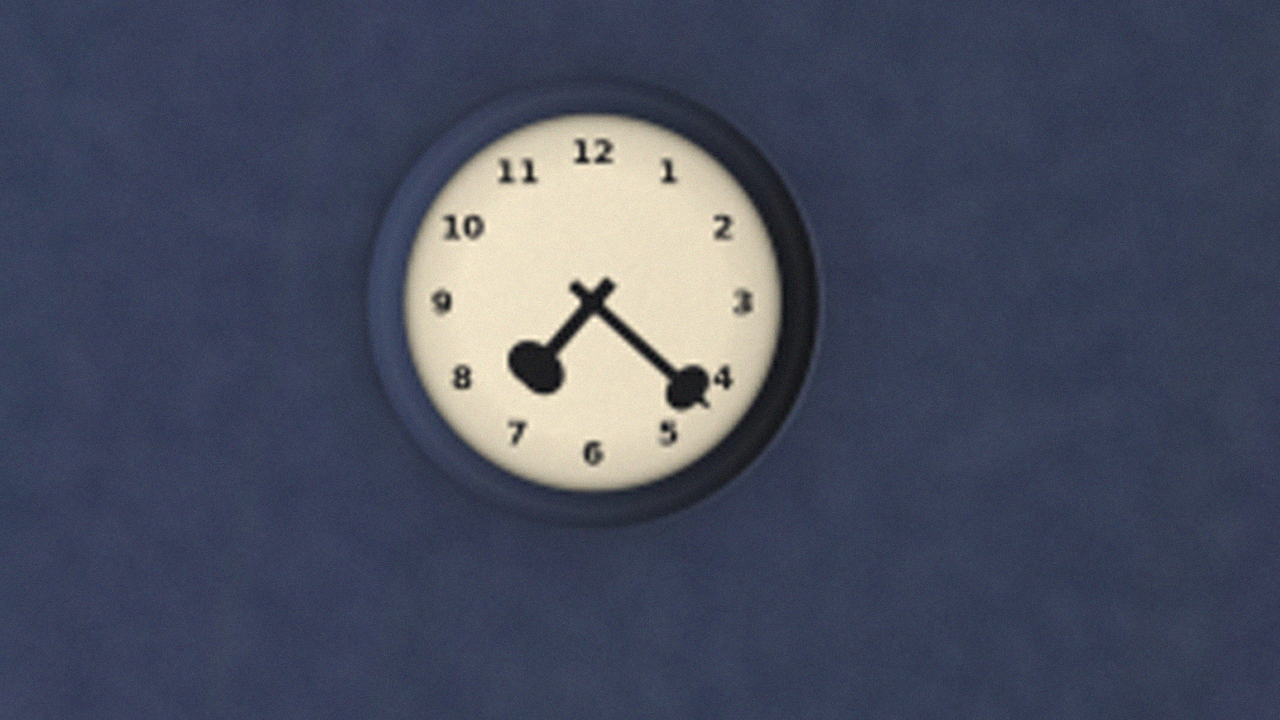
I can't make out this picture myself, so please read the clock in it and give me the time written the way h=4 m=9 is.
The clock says h=7 m=22
